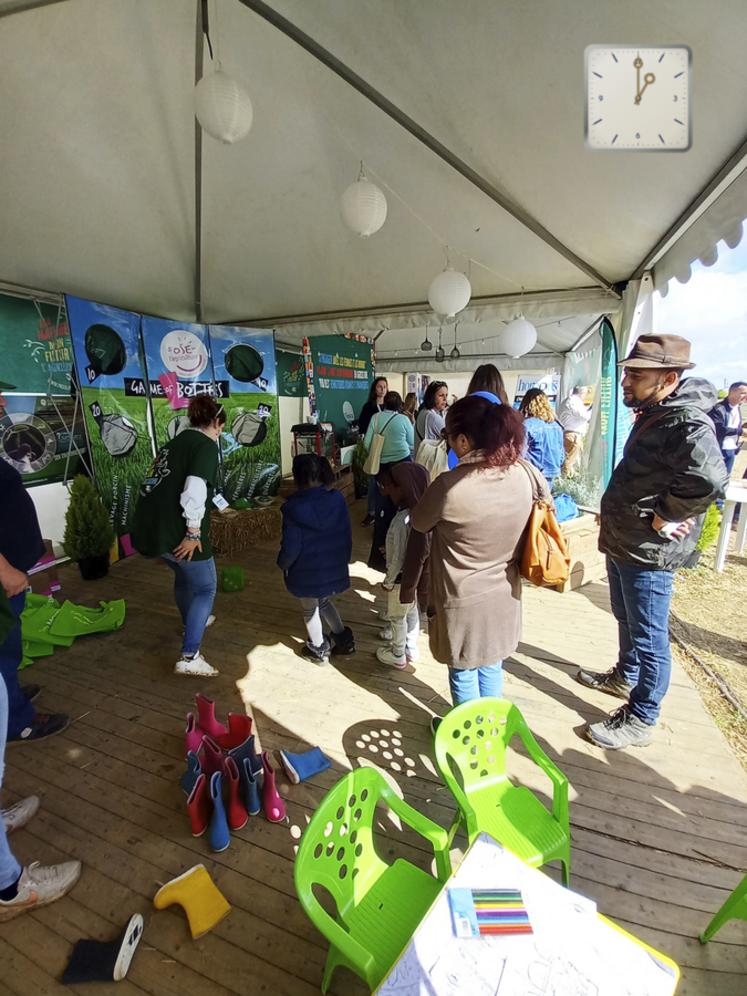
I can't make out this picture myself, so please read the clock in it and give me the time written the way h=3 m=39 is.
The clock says h=1 m=0
